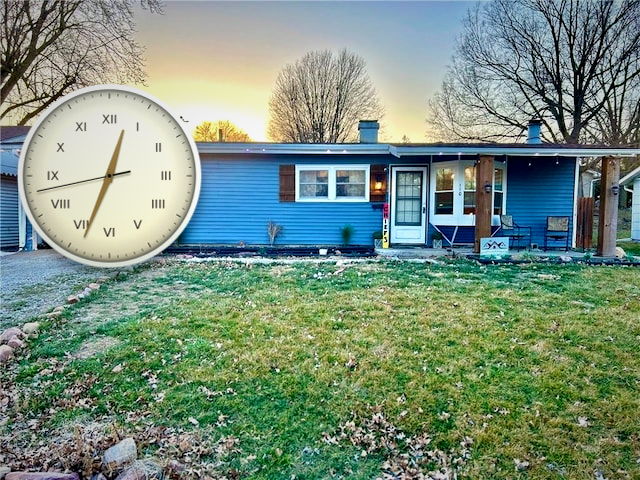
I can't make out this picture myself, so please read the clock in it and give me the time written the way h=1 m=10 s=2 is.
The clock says h=12 m=33 s=43
